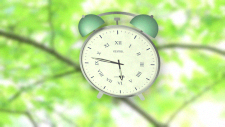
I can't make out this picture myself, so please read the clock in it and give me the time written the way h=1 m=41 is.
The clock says h=5 m=47
